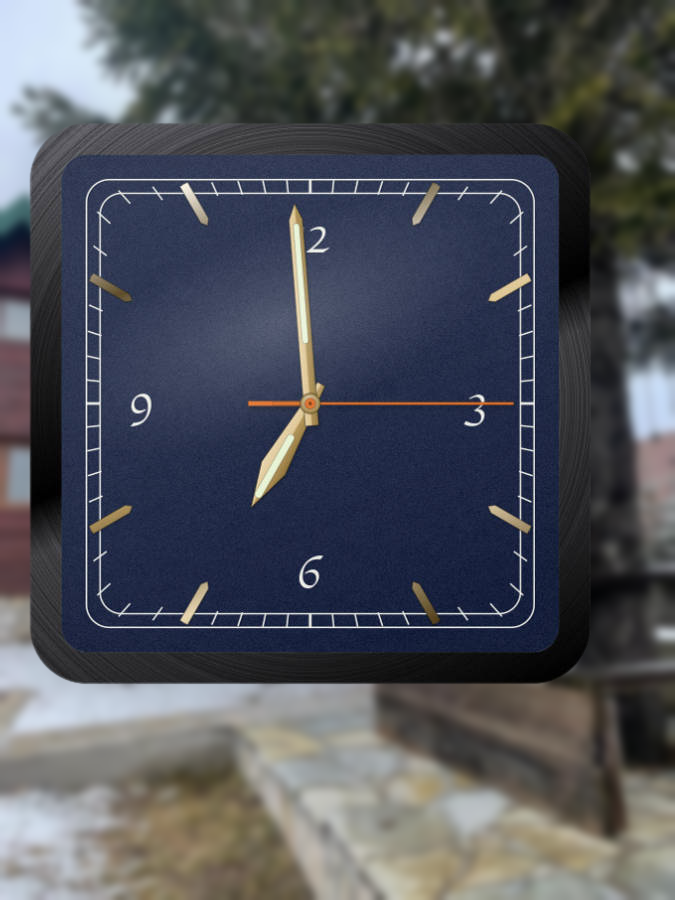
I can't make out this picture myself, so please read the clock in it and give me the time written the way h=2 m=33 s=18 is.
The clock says h=6 m=59 s=15
